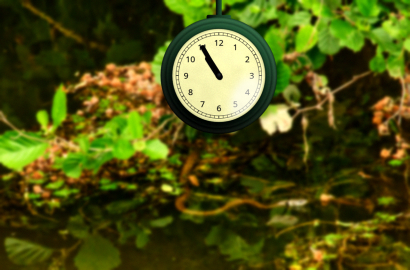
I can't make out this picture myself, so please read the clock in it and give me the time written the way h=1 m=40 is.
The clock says h=10 m=55
